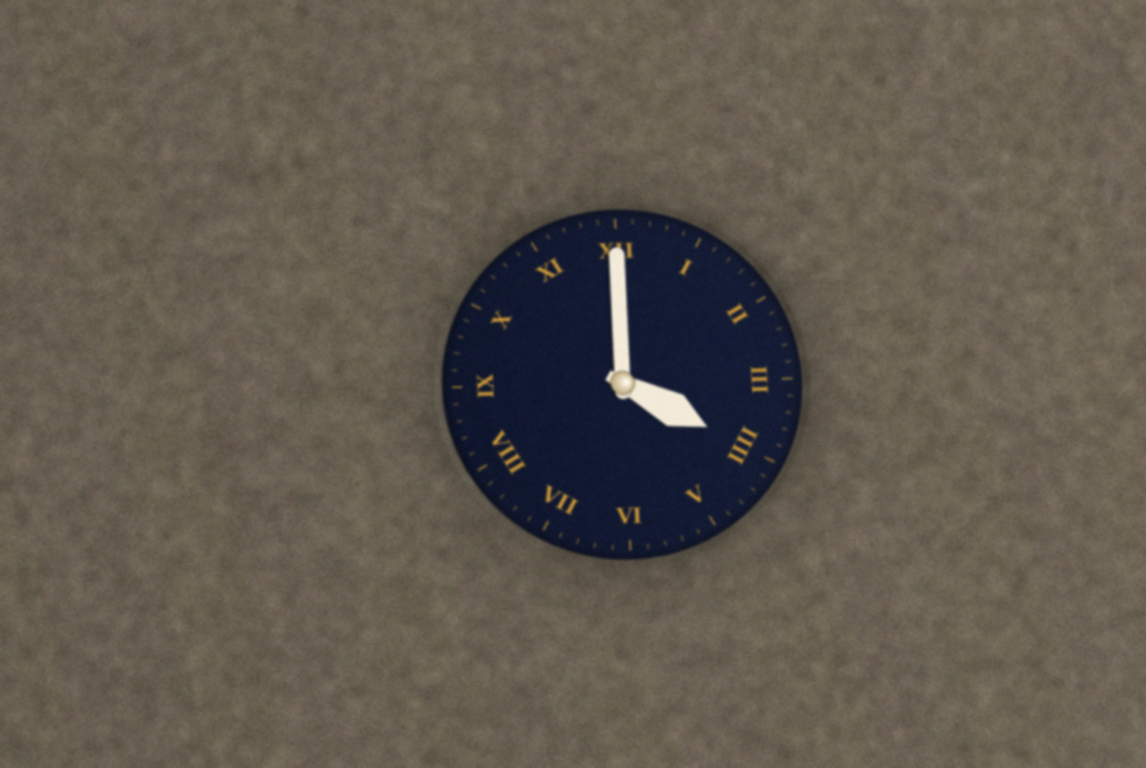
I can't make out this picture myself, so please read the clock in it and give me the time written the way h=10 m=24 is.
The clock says h=4 m=0
